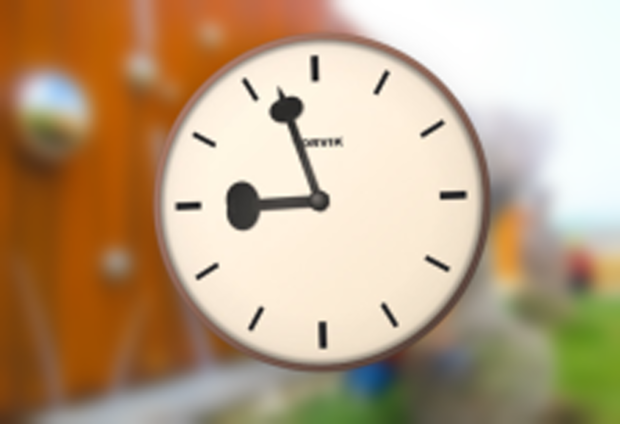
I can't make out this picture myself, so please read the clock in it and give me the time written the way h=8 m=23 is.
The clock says h=8 m=57
